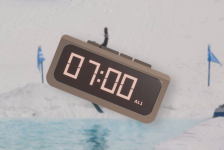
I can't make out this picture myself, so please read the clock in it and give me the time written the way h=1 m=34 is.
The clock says h=7 m=0
